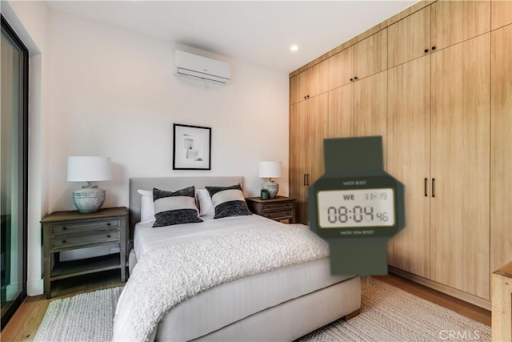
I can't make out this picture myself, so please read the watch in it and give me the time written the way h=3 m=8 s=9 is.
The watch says h=8 m=4 s=46
